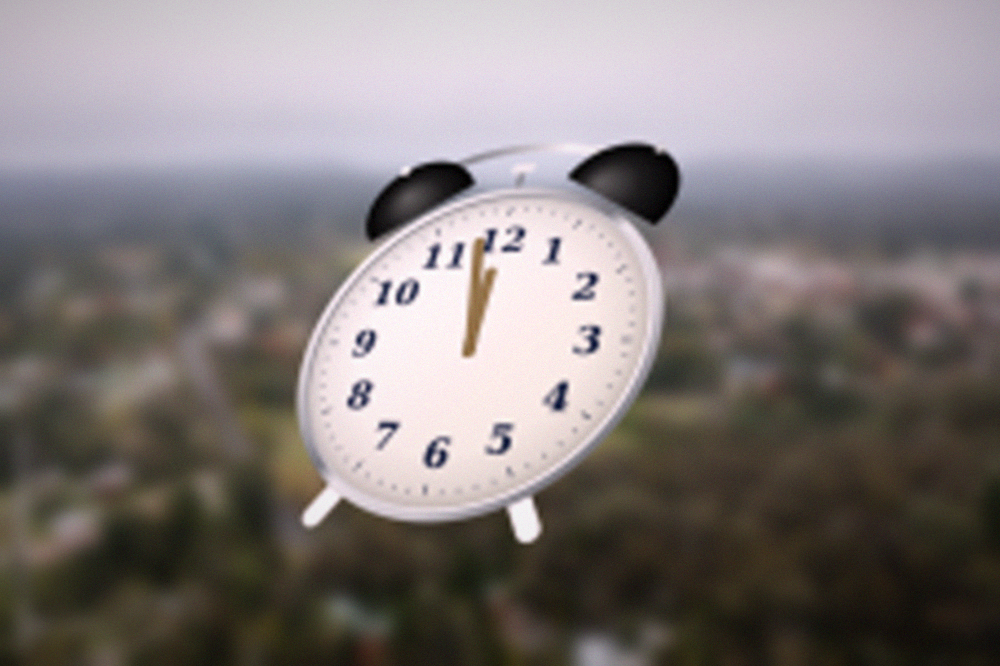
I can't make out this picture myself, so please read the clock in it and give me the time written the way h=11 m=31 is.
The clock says h=11 m=58
